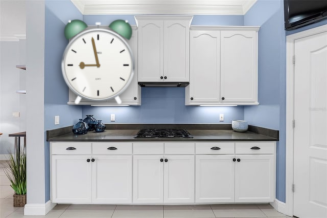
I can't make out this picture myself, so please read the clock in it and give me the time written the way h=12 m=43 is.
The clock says h=8 m=58
